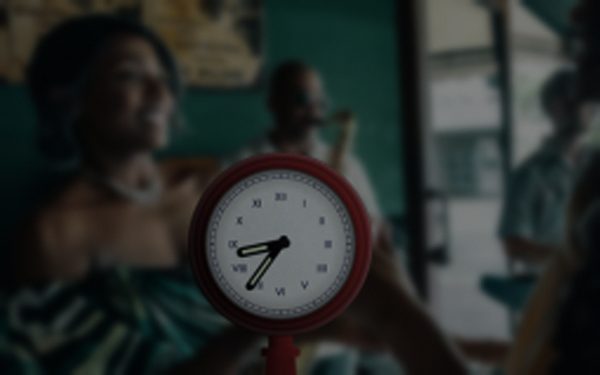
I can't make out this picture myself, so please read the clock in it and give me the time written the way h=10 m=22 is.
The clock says h=8 m=36
